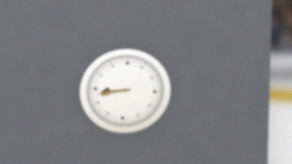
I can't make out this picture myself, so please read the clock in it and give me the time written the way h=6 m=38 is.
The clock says h=8 m=43
